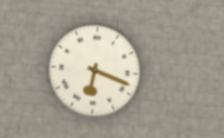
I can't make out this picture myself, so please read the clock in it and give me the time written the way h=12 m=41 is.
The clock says h=6 m=18
